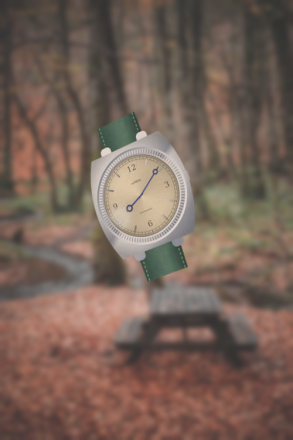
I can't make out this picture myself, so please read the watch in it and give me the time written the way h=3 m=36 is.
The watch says h=8 m=9
